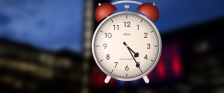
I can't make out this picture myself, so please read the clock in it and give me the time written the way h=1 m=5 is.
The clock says h=4 m=25
